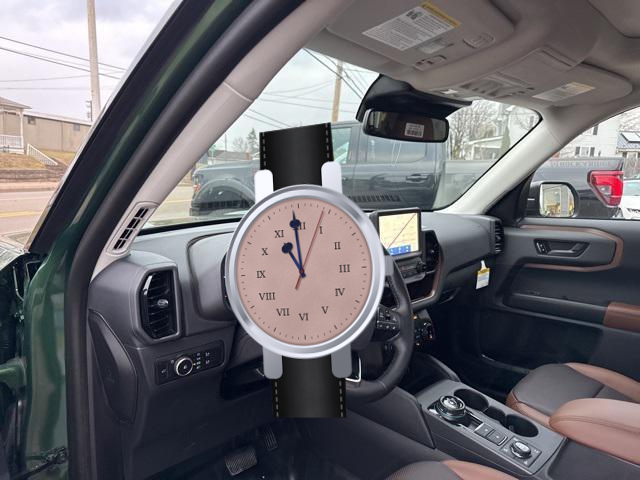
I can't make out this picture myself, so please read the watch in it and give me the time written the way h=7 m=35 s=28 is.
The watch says h=10 m=59 s=4
